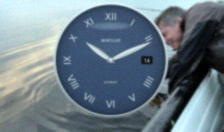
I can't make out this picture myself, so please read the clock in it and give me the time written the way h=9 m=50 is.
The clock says h=10 m=11
